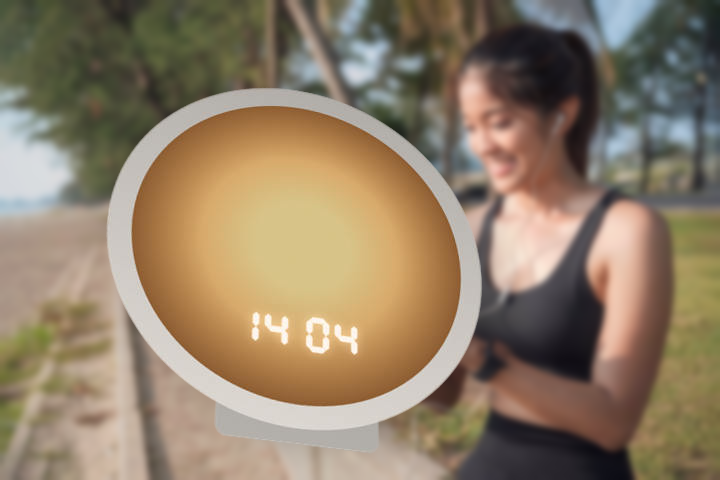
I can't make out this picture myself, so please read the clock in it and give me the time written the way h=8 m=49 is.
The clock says h=14 m=4
